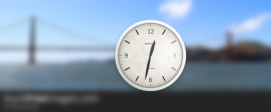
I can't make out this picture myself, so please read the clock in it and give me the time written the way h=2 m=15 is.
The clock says h=12 m=32
